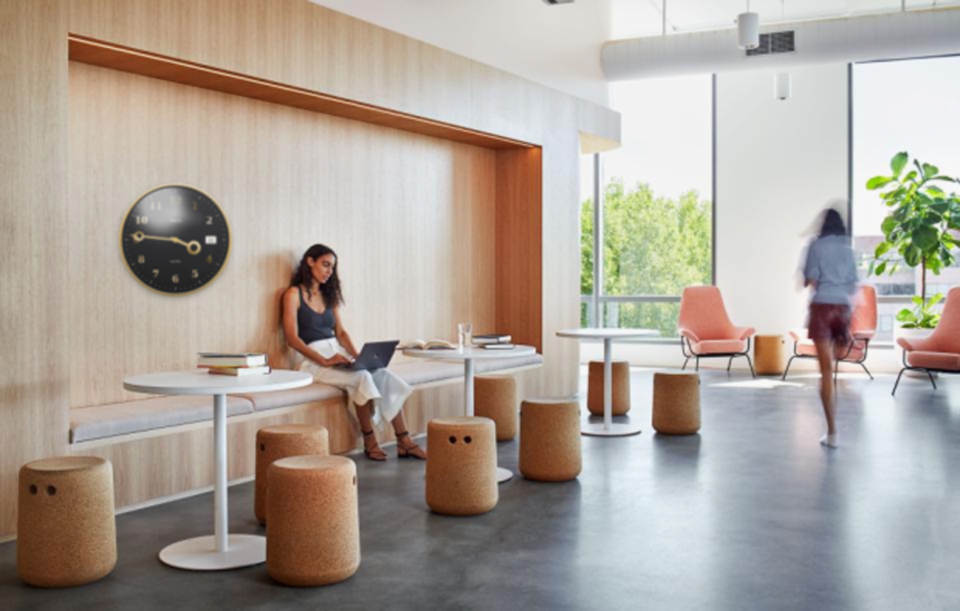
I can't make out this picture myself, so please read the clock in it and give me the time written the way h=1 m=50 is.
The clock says h=3 m=46
